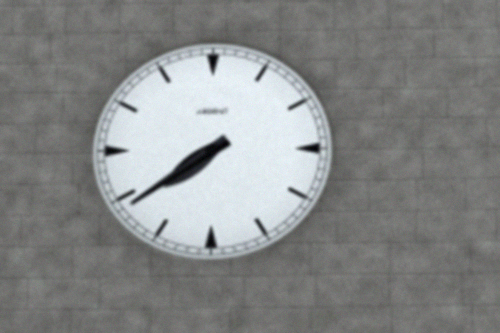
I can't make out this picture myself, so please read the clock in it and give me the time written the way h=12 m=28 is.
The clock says h=7 m=39
